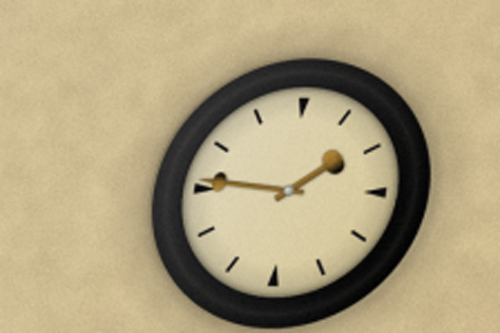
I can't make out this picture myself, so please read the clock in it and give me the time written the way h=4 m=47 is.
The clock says h=1 m=46
